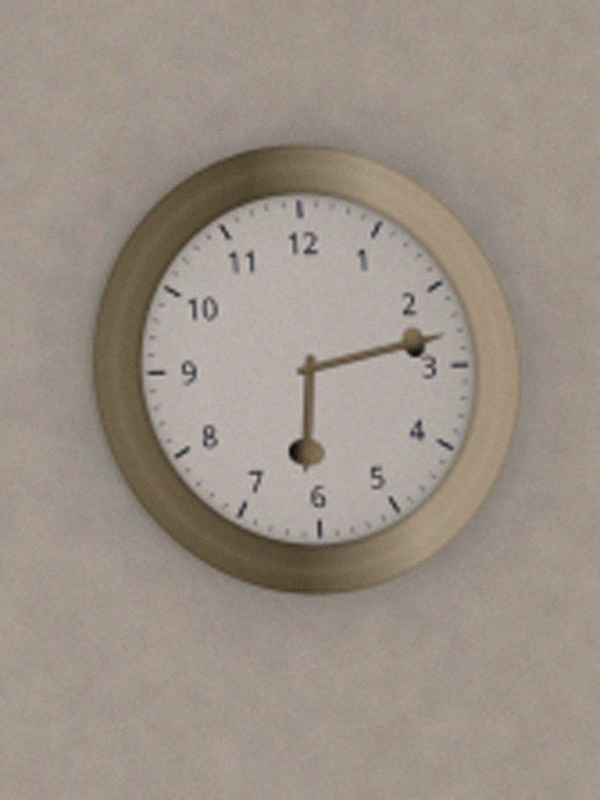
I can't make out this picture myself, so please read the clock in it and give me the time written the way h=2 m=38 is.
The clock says h=6 m=13
